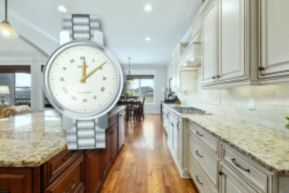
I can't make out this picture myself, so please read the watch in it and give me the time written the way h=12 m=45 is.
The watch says h=12 m=9
